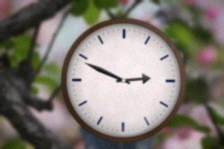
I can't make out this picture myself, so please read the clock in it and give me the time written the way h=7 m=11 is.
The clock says h=2 m=49
